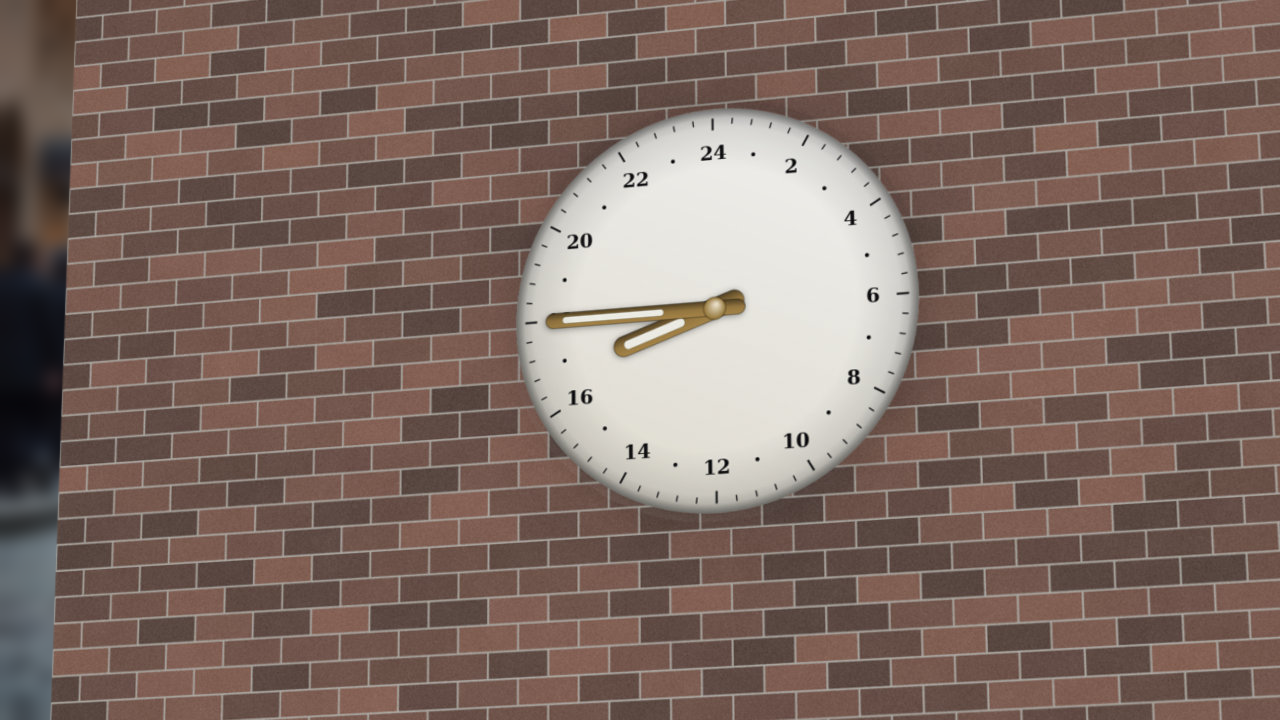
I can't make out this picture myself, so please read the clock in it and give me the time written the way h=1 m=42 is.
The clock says h=16 m=45
